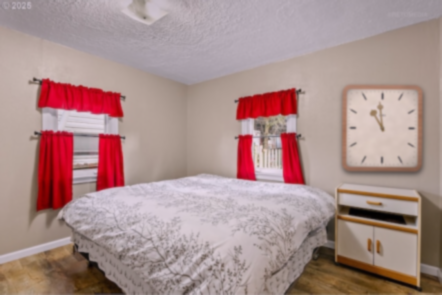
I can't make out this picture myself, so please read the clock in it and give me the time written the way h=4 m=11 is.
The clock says h=10 m=59
